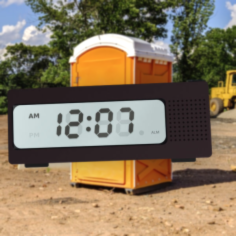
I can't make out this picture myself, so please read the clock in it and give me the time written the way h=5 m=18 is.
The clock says h=12 m=7
